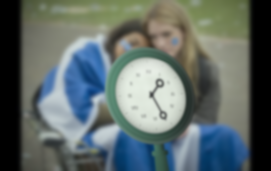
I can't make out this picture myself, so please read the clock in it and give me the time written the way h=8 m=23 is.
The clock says h=1 m=26
